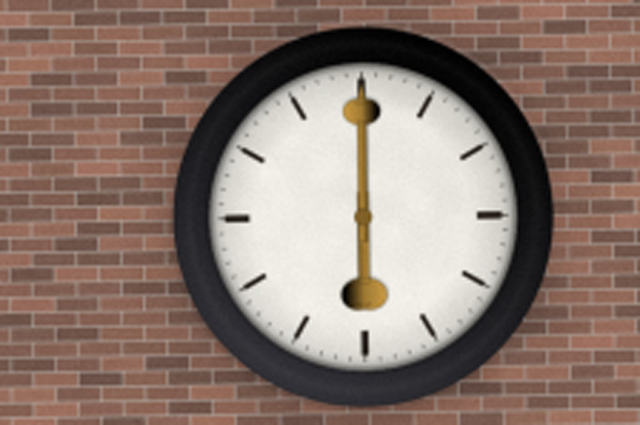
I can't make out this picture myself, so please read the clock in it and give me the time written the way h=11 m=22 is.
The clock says h=6 m=0
